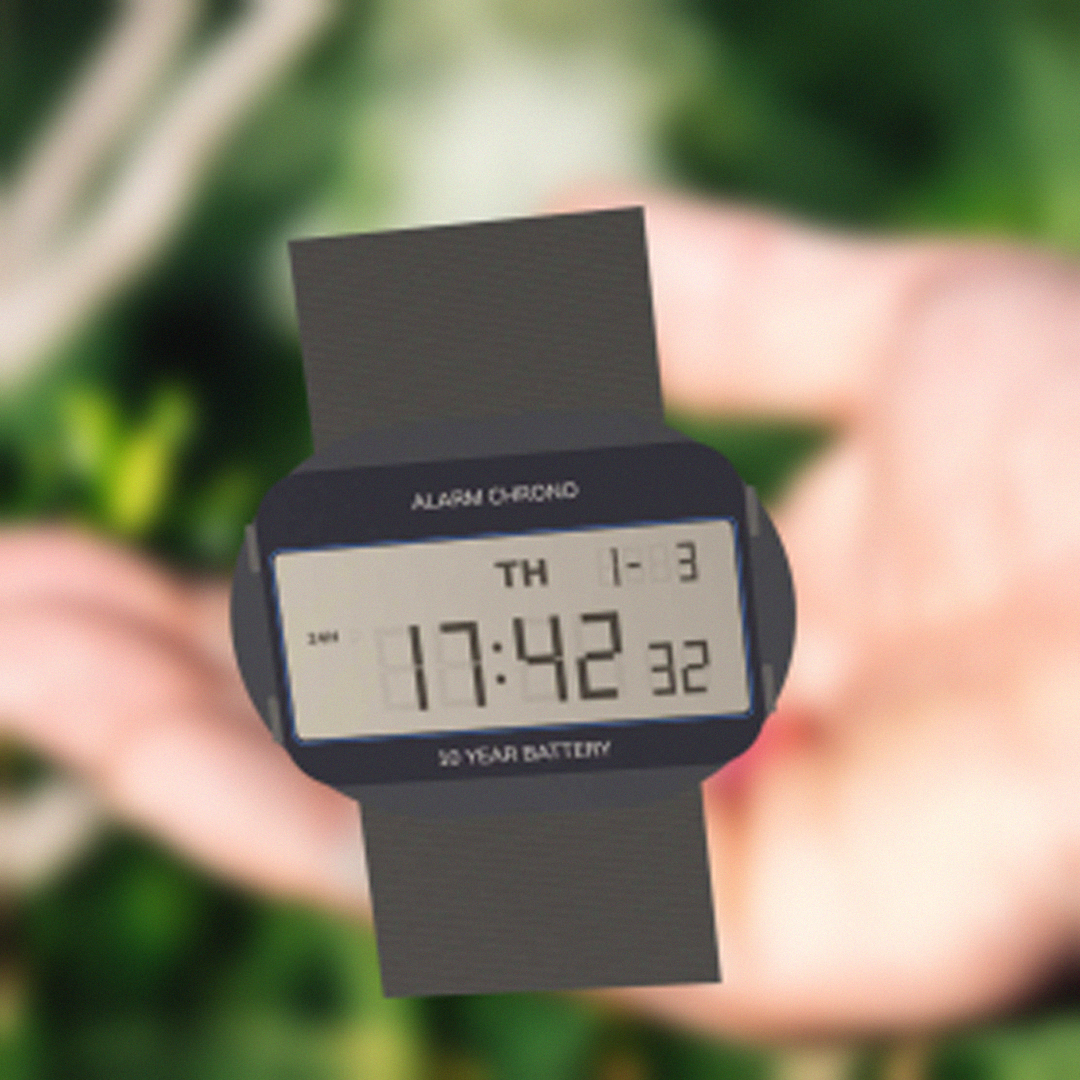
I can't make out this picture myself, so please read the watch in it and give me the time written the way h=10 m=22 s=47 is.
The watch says h=17 m=42 s=32
